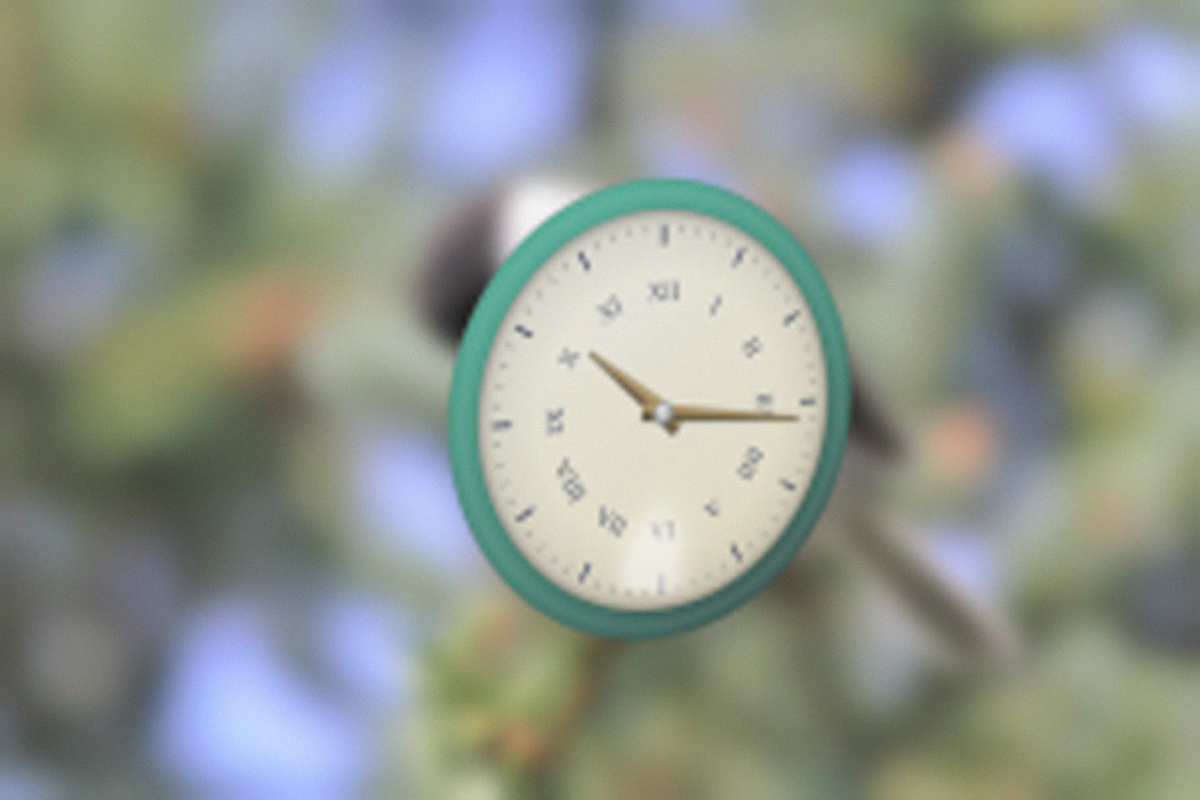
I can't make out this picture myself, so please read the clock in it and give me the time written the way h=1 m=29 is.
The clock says h=10 m=16
